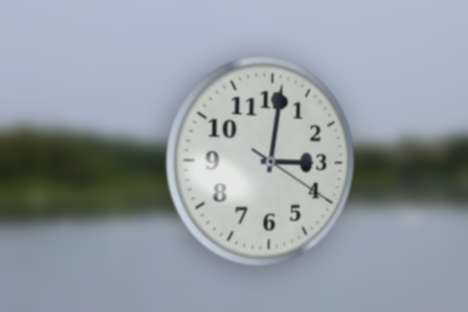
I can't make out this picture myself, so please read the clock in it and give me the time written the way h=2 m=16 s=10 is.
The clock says h=3 m=1 s=20
